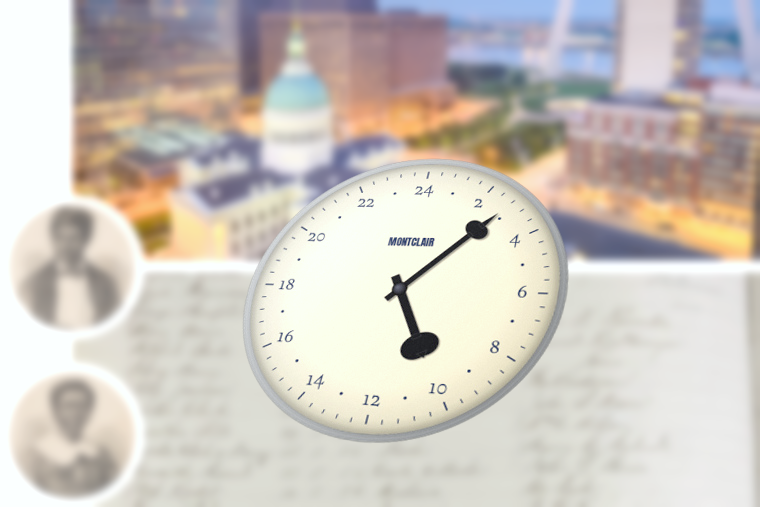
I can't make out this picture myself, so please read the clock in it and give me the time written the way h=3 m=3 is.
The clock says h=10 m=7
